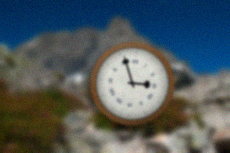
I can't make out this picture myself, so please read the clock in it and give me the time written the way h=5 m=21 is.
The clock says h=2 m=56
